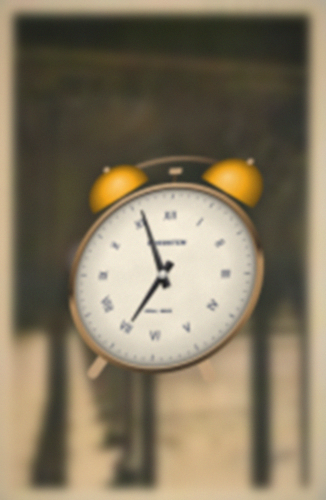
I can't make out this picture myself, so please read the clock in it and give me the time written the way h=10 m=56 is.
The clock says h=6 m=56
